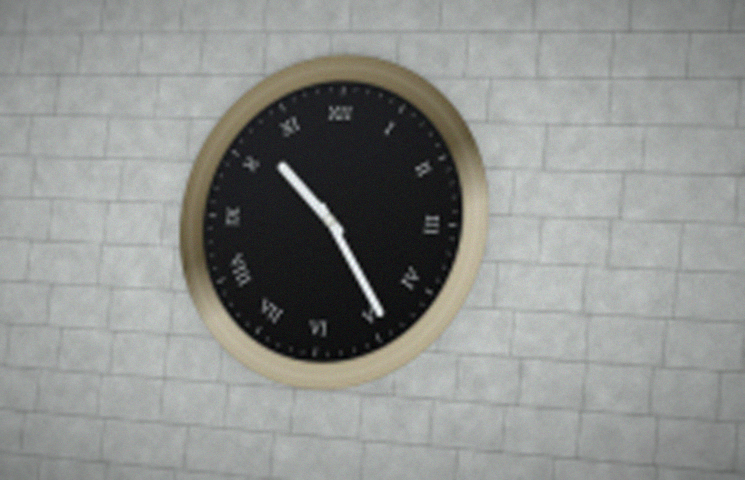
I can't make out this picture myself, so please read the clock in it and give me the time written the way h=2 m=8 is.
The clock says h=10 m=24
